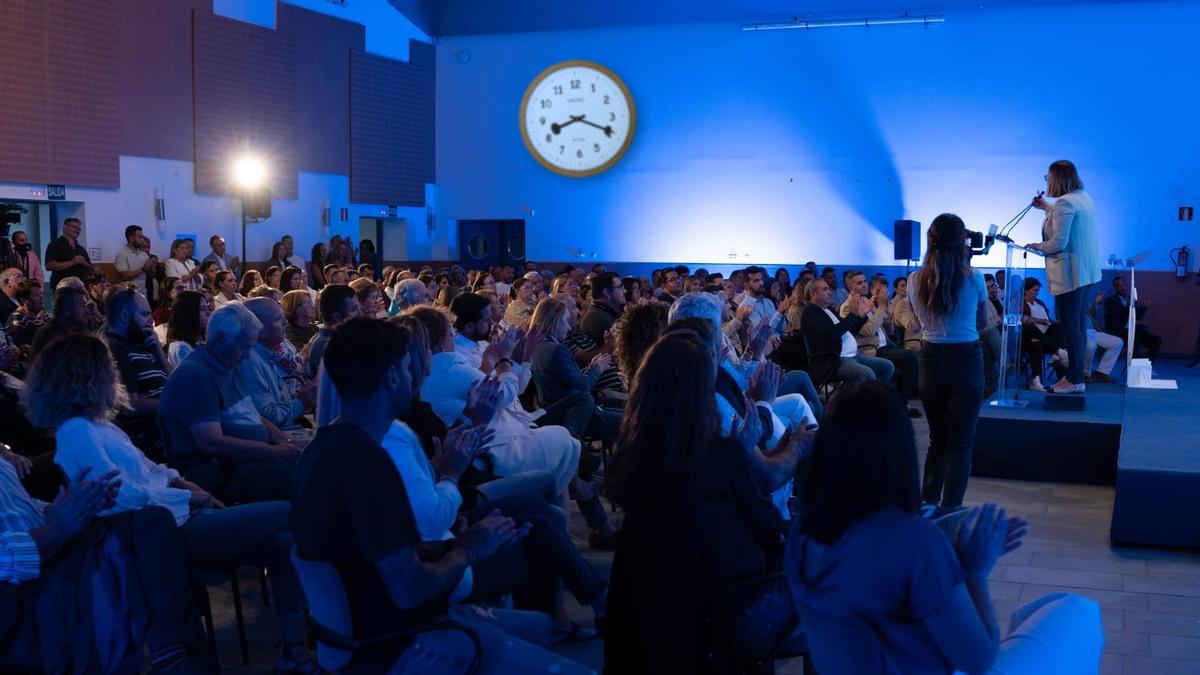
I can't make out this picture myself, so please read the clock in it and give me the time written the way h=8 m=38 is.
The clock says h=8 m=19
